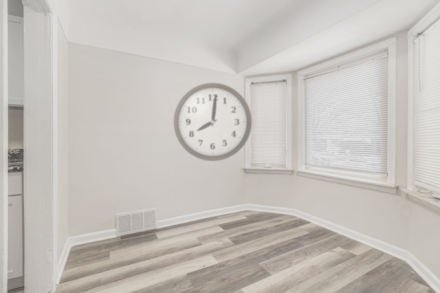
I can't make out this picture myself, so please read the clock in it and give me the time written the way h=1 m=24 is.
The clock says h=8 m=1
